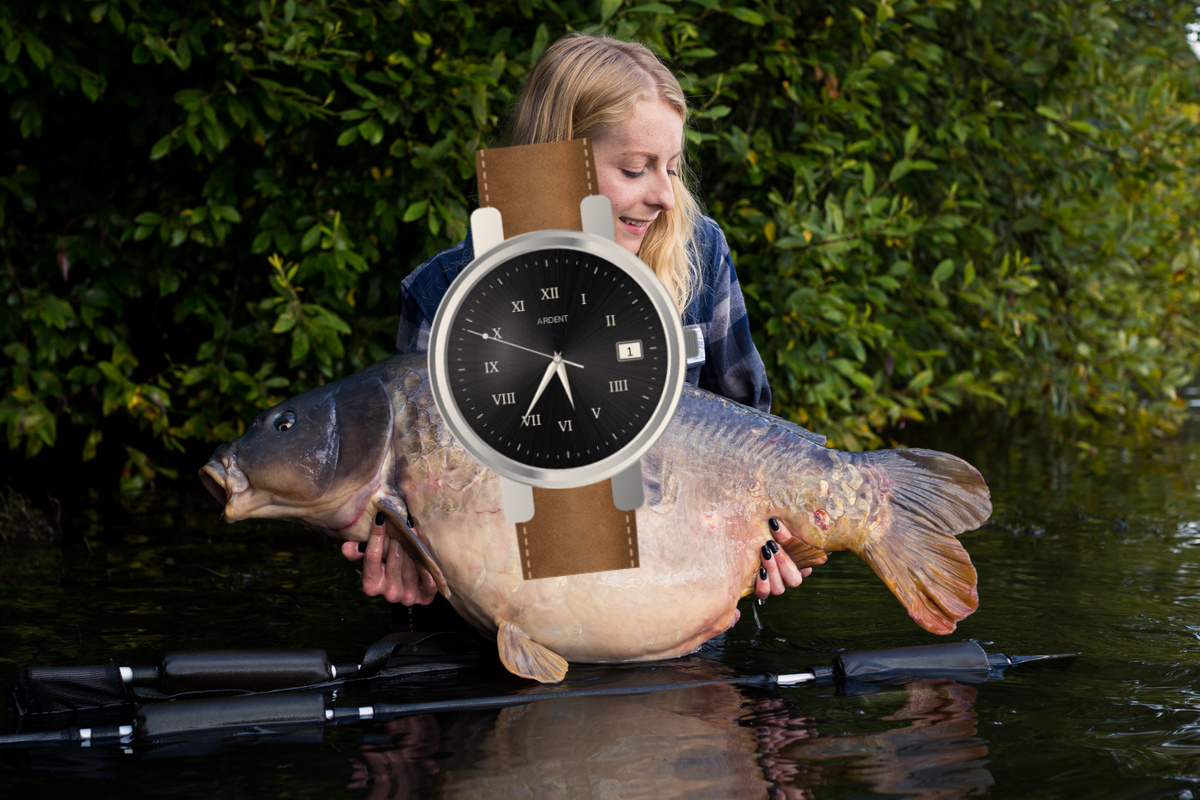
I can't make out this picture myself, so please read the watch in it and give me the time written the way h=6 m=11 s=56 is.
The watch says h=5 m=35 s=49
